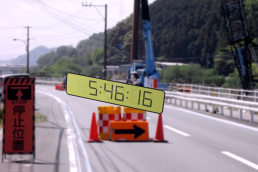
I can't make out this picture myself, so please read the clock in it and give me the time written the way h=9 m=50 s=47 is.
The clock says h=5 m=46 s=16
